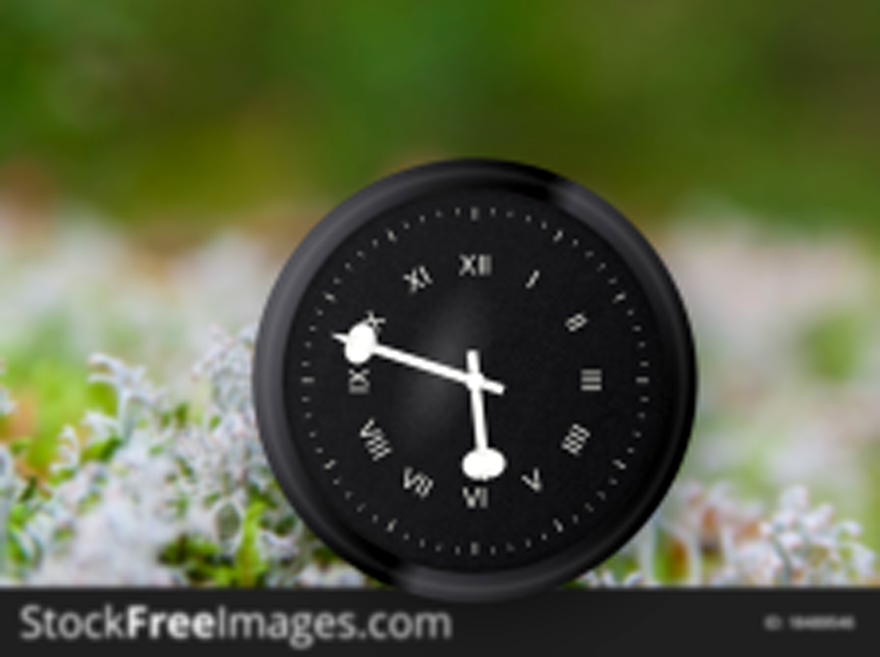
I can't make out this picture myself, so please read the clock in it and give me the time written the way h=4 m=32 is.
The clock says h=5 m=48
